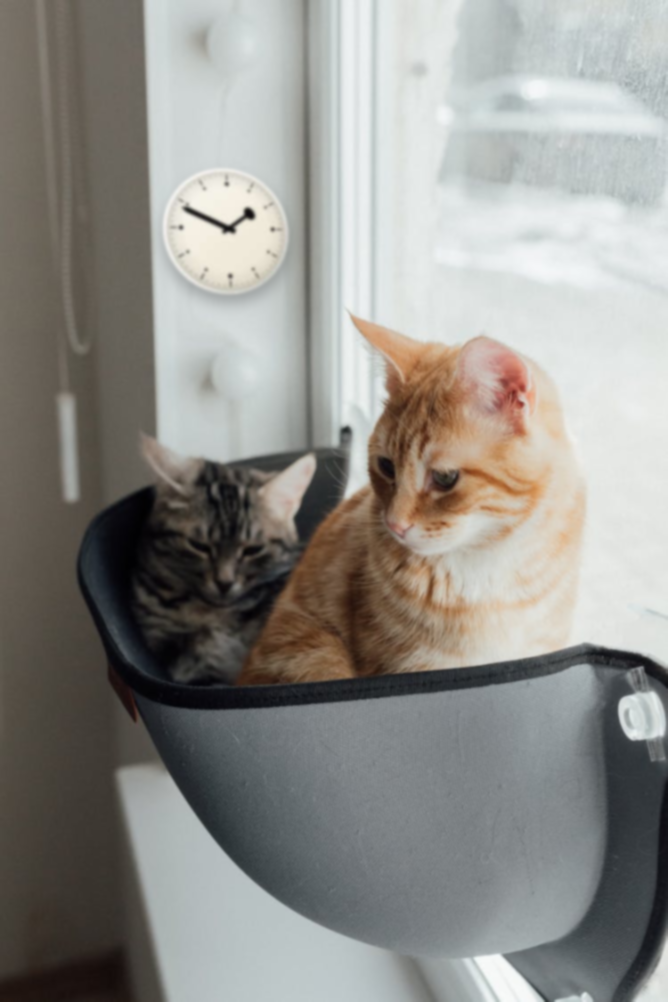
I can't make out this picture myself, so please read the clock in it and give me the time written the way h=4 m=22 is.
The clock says h=1 m=49
